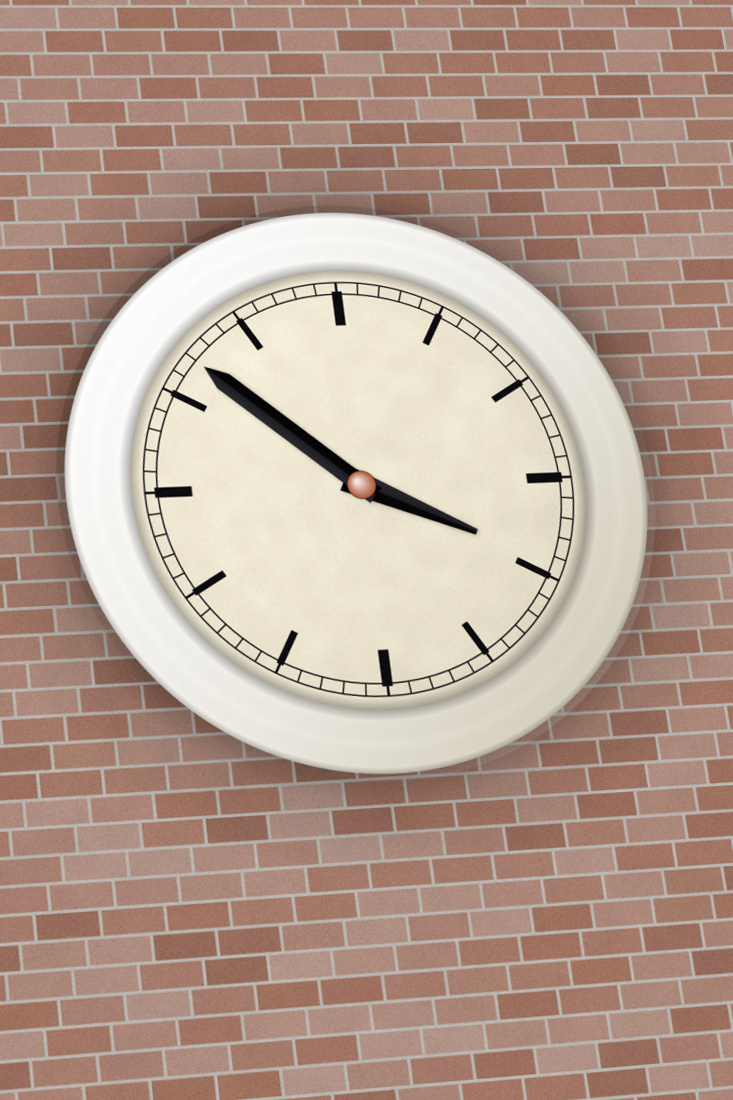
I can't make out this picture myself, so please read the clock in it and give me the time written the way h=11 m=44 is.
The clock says h=3 m=52
